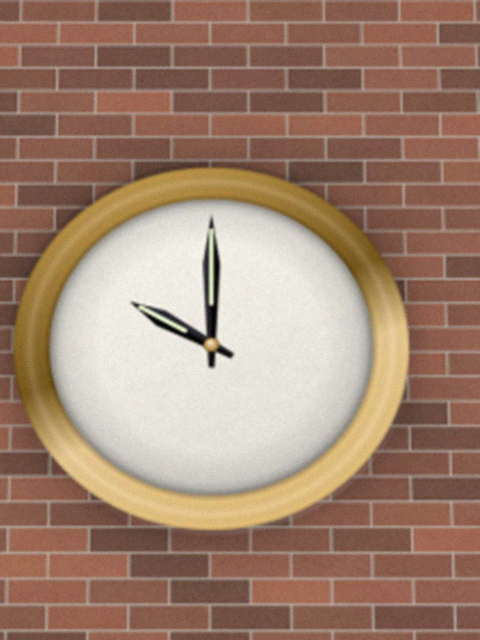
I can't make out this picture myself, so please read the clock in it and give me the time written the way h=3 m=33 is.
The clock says h=10 m=0
